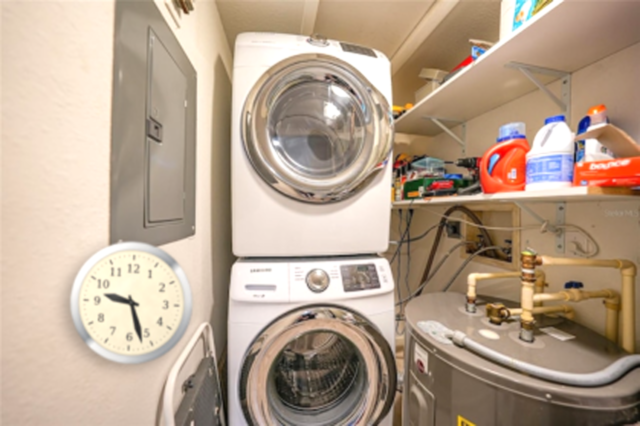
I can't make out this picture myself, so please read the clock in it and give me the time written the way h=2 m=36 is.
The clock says h=9 m=27
